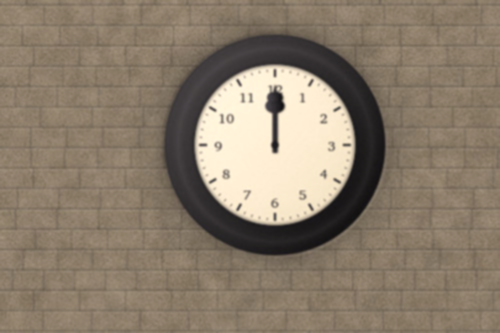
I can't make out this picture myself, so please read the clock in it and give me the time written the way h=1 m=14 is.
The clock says h=12 m=0
